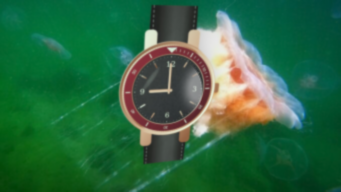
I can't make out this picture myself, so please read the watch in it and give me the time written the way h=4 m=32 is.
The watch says h=9 m=0
